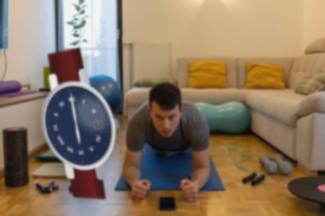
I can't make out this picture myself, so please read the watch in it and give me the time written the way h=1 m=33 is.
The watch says h=6 m=0
